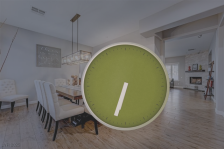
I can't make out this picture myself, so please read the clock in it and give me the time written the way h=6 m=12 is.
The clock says h=6 m=33
